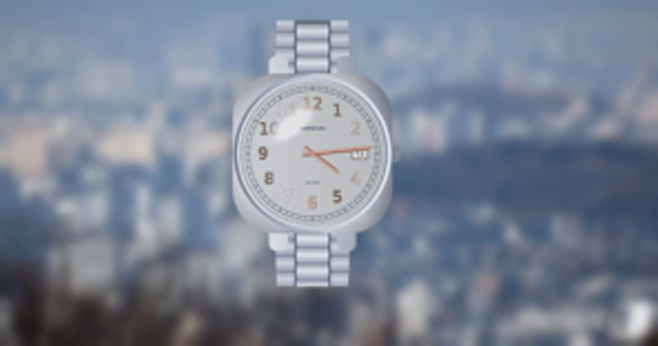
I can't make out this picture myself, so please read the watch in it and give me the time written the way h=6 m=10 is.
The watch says h=4 m=14
